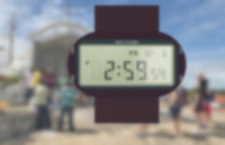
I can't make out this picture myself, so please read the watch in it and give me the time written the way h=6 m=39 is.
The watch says h=2 m=59
